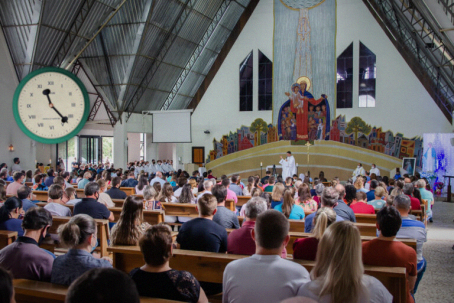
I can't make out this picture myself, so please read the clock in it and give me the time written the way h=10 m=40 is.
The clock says h=11 m=23
